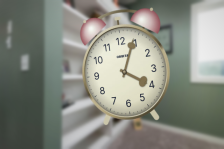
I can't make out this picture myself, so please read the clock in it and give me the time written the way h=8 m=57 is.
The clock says h=4 m=4
